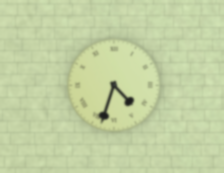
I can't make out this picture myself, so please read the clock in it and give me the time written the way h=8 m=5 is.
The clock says h=4 m=33
